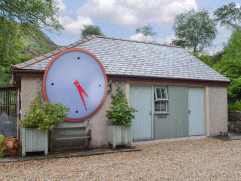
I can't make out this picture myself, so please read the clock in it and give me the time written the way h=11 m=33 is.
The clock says h=4 m=26
